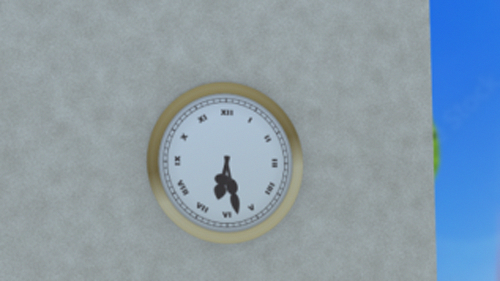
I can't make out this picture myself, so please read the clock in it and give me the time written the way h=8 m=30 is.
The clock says h=6 m=28
